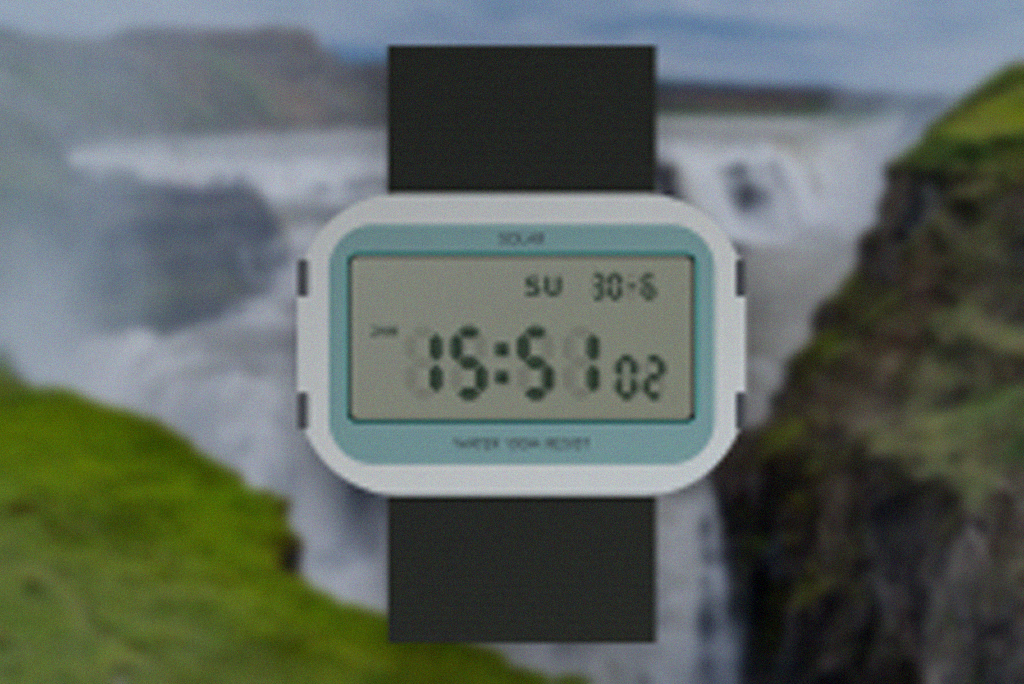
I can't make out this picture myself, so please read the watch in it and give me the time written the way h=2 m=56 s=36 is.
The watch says h=15 m=51 s=2
